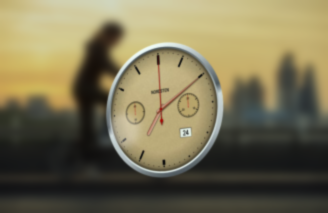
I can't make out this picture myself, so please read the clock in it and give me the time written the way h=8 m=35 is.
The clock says h=7 m=10
